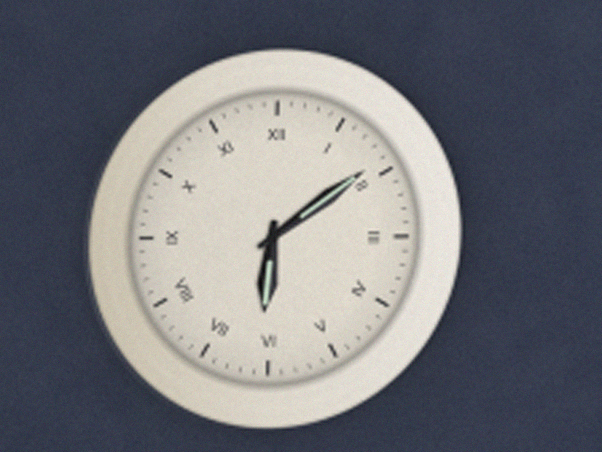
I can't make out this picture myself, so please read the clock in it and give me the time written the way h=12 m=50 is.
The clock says h=6 m=9
